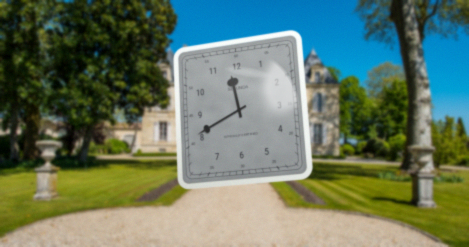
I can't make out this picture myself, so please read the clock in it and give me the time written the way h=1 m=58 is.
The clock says h=11 m=41
